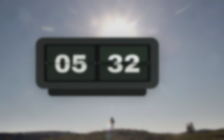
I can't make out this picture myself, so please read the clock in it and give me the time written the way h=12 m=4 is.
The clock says h=5 m=32
